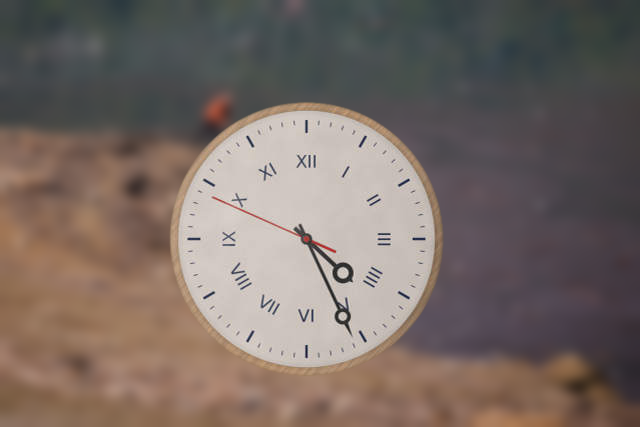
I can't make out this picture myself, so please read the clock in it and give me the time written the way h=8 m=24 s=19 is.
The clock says h=4 m=25 s=49
